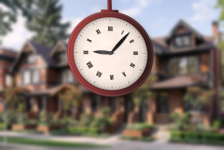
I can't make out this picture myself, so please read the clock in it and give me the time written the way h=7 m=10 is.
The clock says h=9 m=7
